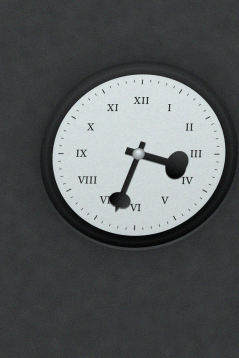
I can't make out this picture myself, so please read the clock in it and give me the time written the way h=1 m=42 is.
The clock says h=3 m=33
